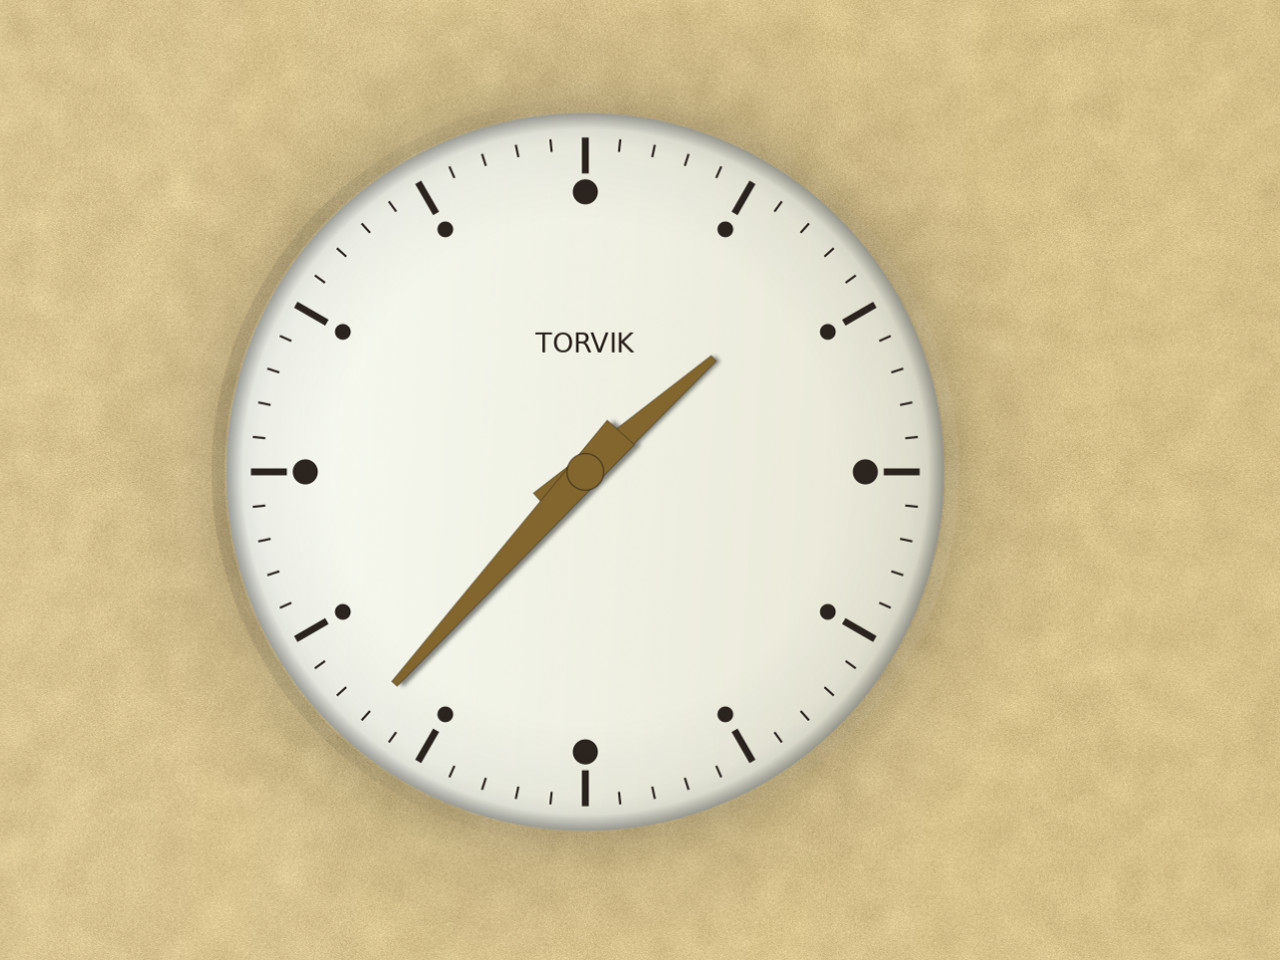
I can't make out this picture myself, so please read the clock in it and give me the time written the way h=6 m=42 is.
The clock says h=1 m=37
